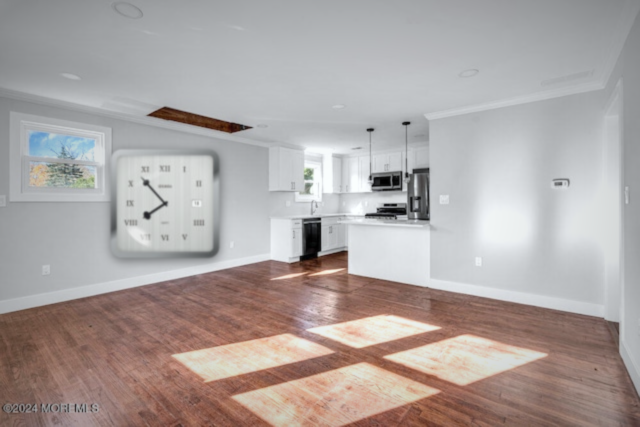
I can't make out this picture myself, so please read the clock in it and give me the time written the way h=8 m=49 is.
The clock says h=7 m=53
